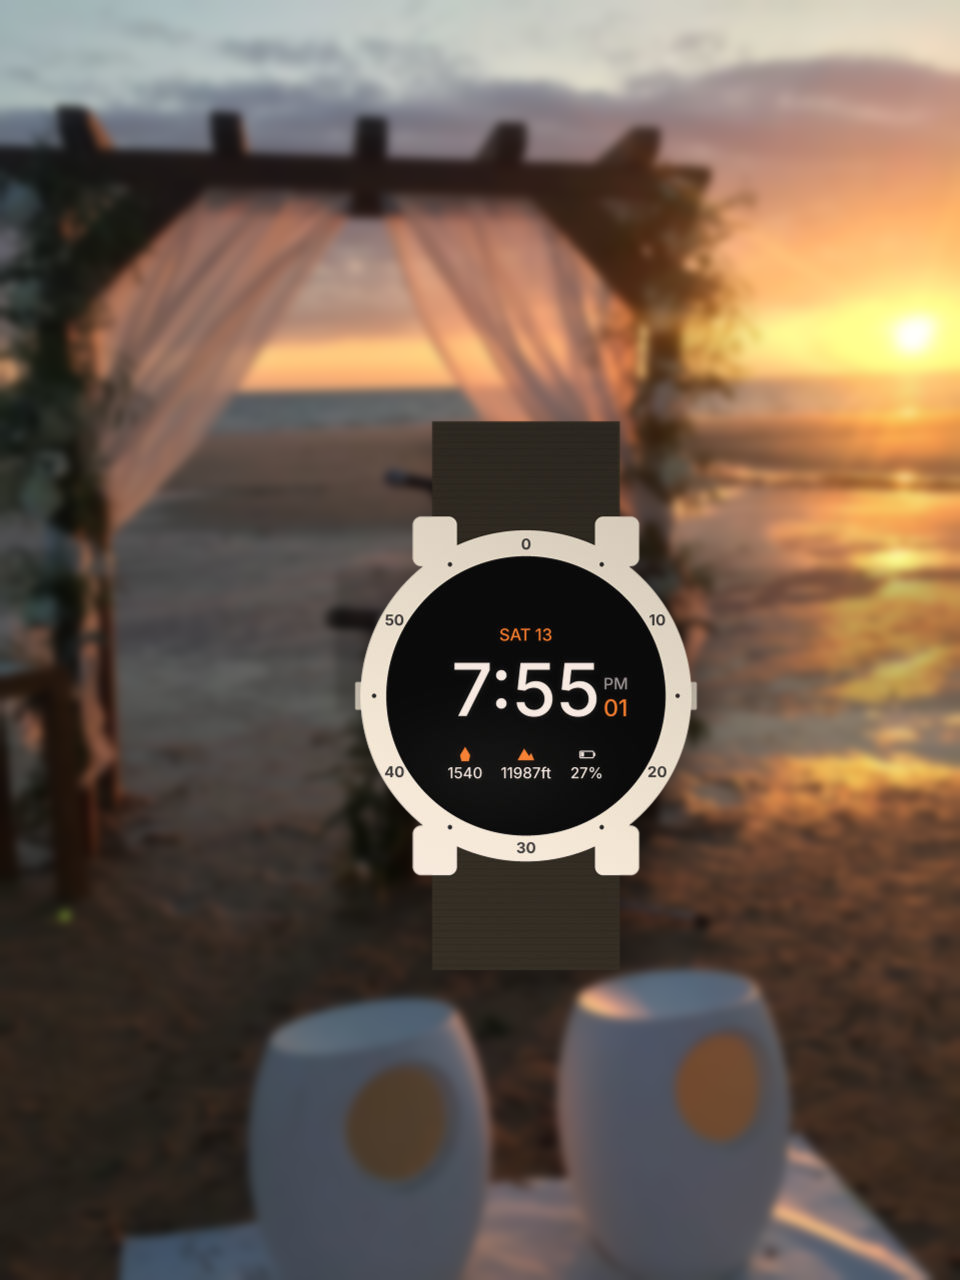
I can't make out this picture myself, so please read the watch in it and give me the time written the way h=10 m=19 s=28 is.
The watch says h=7 m=55 s=1
